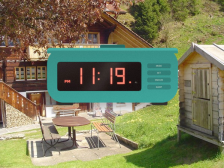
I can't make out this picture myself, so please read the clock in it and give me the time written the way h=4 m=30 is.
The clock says h=11 m=19
